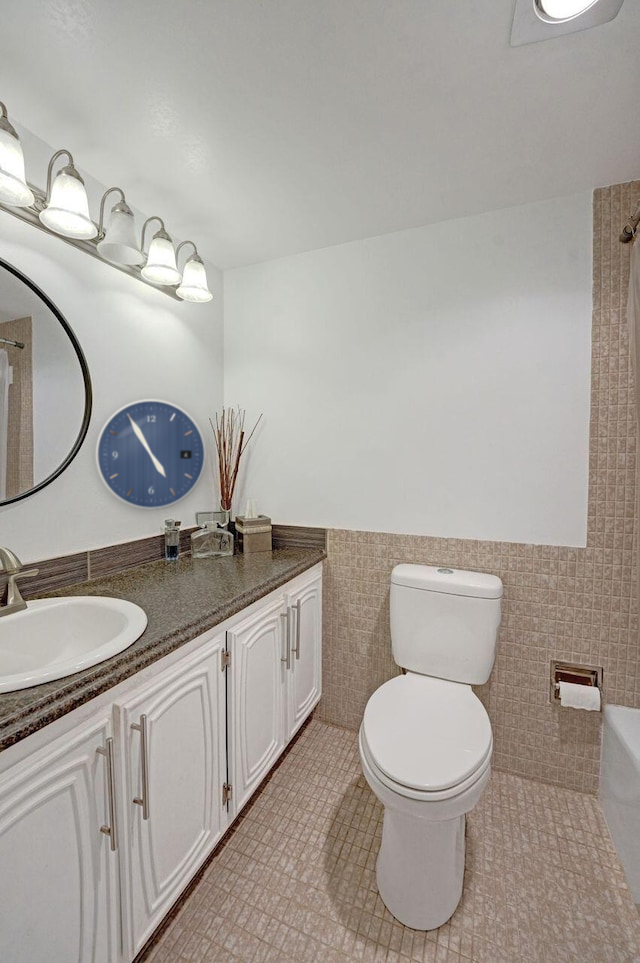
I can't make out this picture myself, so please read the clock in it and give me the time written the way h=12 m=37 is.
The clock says h=4 m=55
